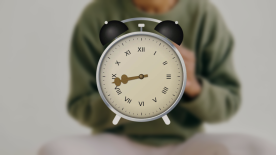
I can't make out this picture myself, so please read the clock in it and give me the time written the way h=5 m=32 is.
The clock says h=8 m=43
